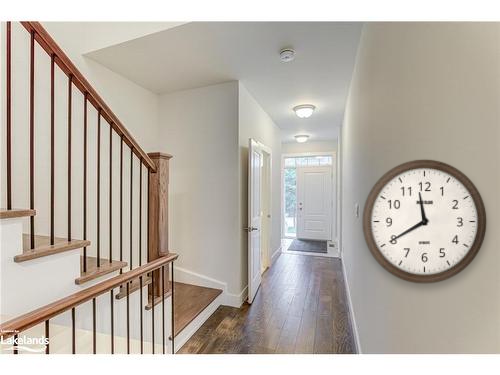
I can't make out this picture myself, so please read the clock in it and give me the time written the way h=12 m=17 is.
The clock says h=11 m=40
